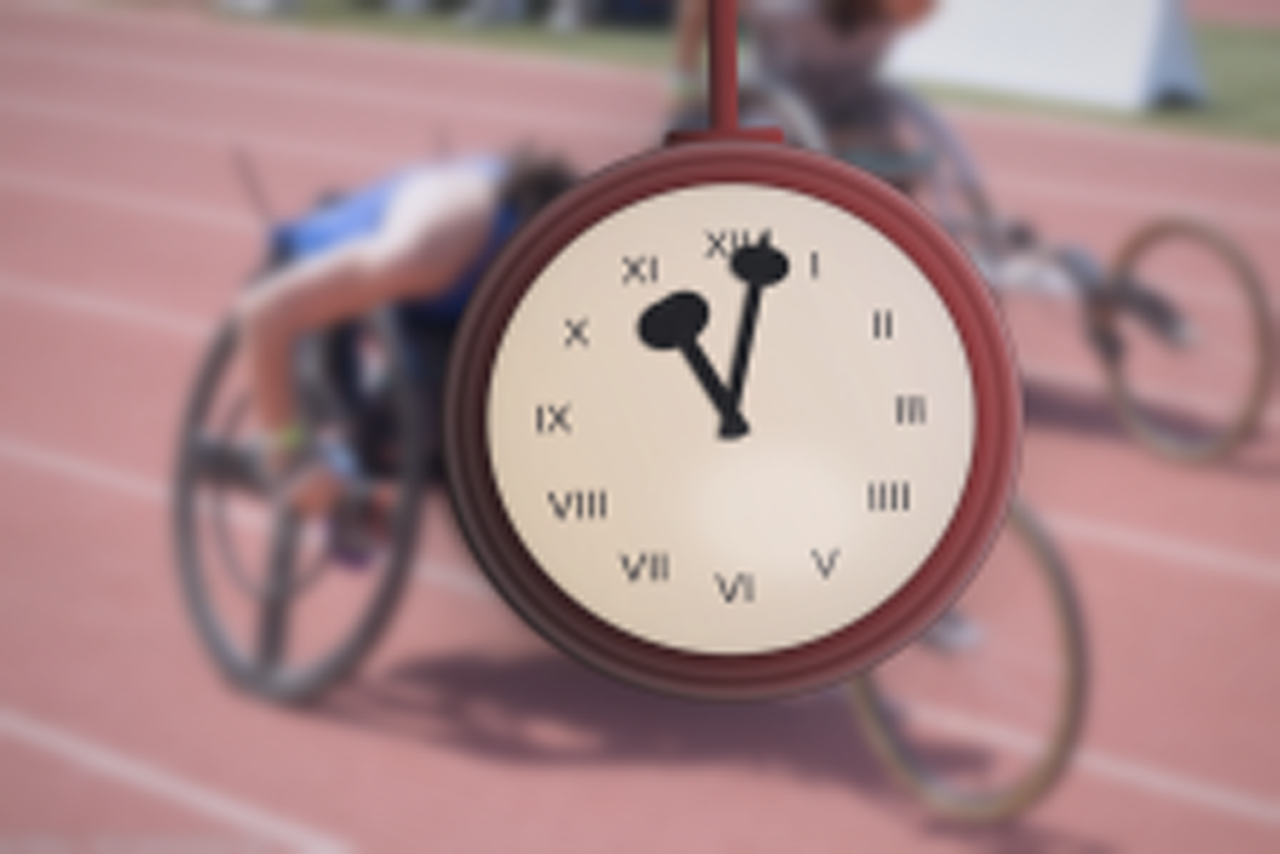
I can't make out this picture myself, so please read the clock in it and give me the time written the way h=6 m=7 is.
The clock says h=11 m=2
